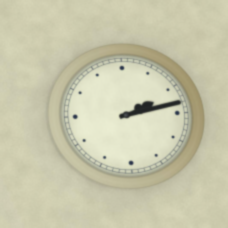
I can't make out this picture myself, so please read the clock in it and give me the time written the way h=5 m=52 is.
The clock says h=2 m=13
